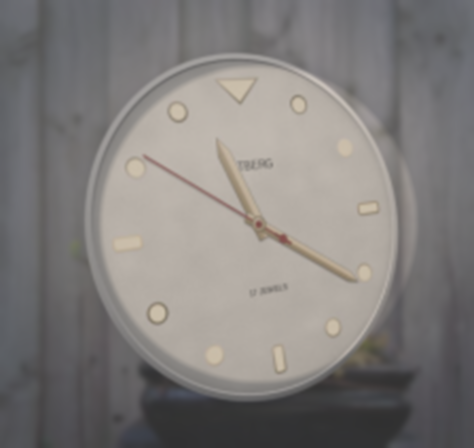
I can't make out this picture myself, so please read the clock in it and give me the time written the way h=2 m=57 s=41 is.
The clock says h=11 m=20 s=51
